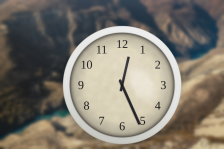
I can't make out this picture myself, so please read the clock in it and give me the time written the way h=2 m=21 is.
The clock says h=12 m=26
